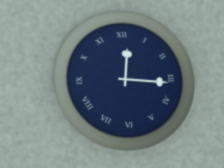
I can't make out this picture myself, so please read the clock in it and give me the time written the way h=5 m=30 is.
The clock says h=12 m=16
